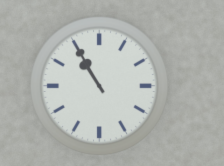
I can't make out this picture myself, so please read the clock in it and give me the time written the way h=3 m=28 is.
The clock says h=10 m=55
